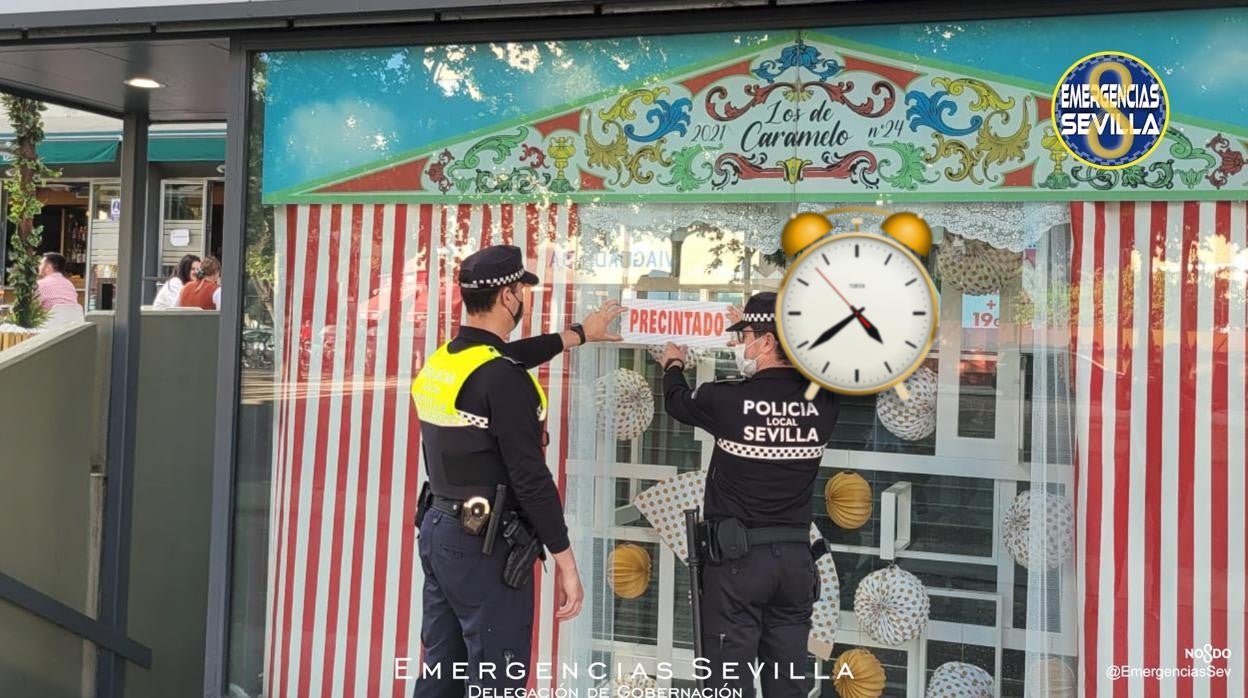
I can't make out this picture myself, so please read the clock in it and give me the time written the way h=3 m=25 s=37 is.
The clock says h=4 m=38 s=53
